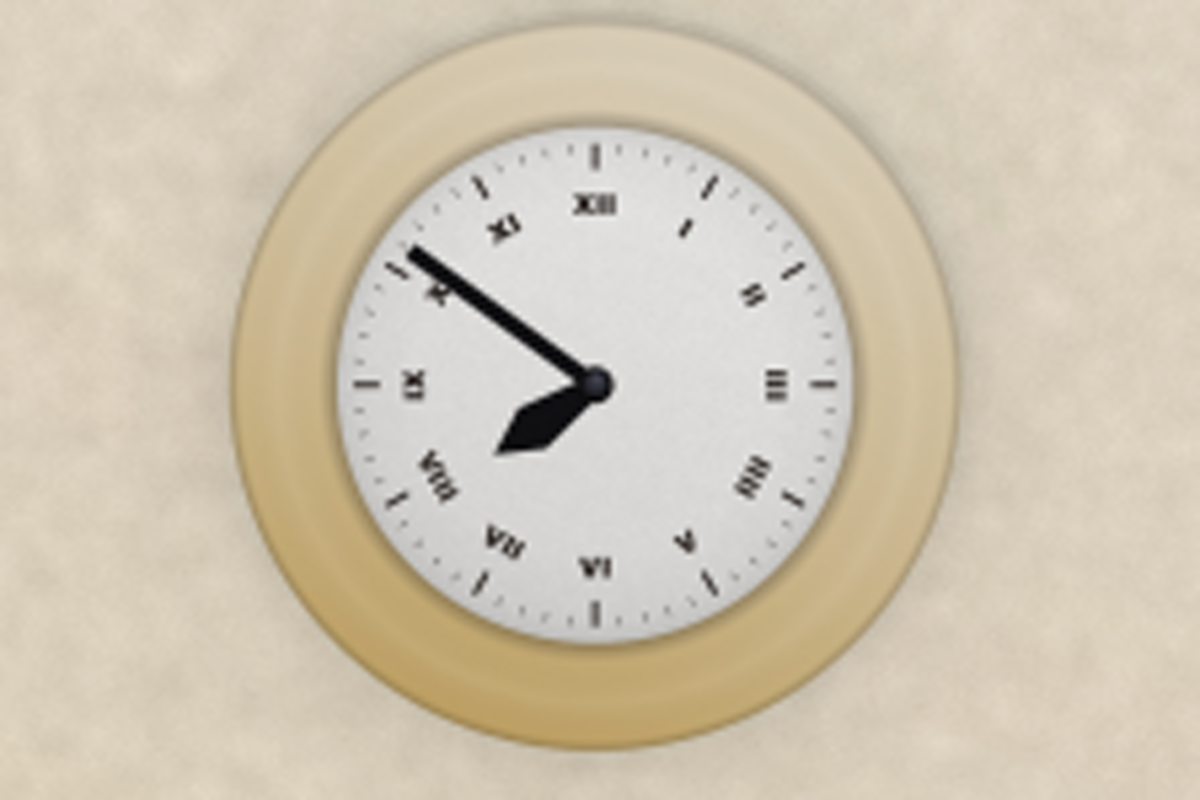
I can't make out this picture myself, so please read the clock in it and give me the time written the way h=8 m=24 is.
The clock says h=7 m=51
